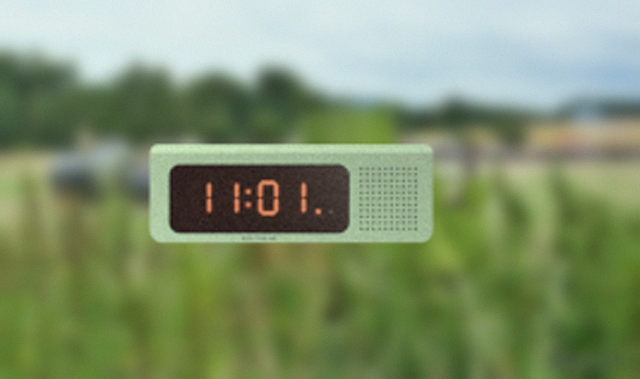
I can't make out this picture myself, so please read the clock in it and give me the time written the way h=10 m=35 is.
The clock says h=11 m=1
